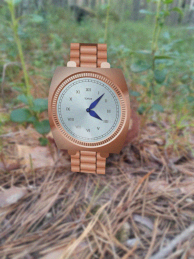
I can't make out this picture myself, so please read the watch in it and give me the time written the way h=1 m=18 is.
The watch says h=4 m=7
